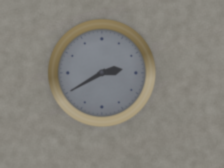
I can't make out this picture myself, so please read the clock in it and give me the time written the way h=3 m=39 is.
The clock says h=2 m=40
